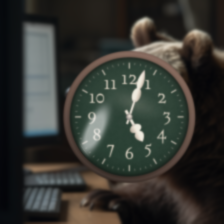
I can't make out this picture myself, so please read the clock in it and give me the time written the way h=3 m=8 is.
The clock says h=5 m=3
